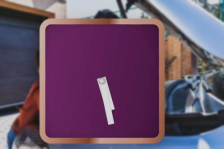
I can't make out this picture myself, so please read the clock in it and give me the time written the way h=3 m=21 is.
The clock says h=5 m=28
